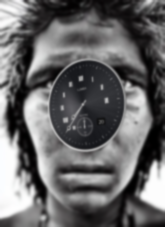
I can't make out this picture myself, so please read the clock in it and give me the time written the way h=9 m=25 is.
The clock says h=7 m=37
